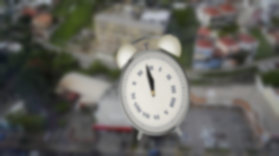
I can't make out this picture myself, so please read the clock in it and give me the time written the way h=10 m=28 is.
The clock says h=11 m=59
